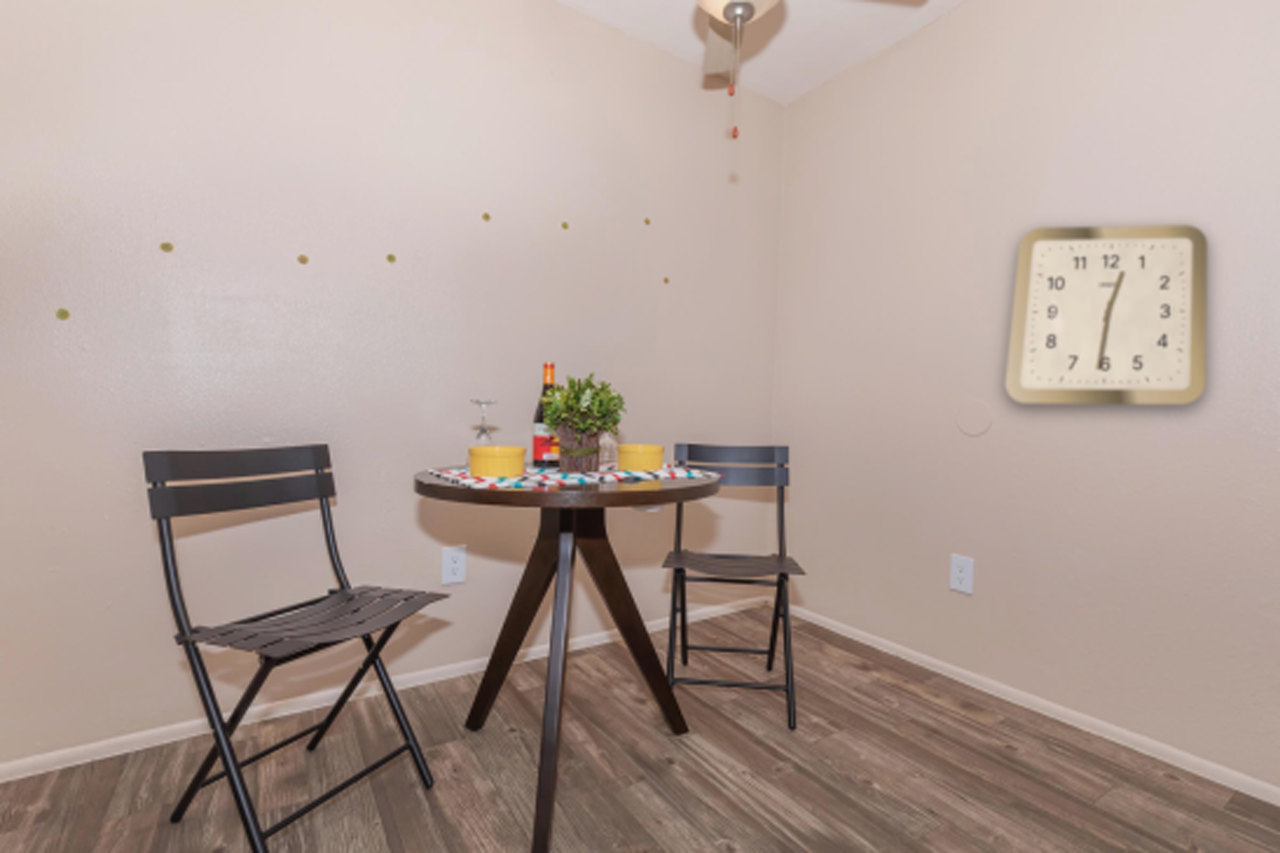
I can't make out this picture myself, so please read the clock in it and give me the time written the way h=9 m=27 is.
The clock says h=12 m=31
